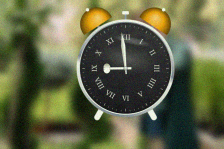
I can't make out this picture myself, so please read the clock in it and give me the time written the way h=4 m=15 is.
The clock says h=8 m=59
